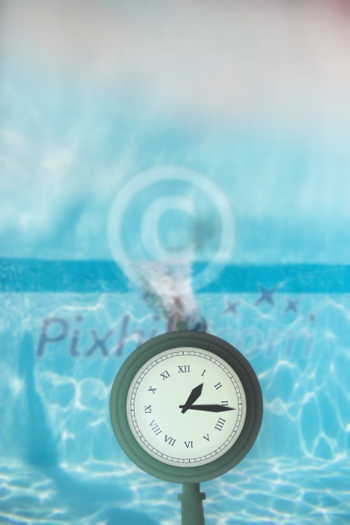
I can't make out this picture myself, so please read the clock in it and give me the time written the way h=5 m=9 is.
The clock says h=1 m=16
